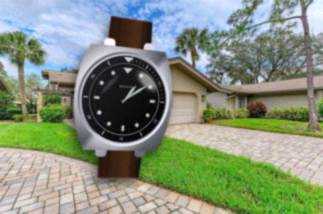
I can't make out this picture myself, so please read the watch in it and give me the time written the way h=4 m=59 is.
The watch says h=1 m=9
